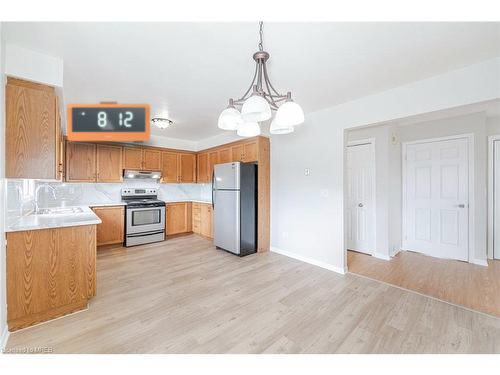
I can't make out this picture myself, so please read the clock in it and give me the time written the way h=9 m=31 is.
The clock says h=8 m=12
